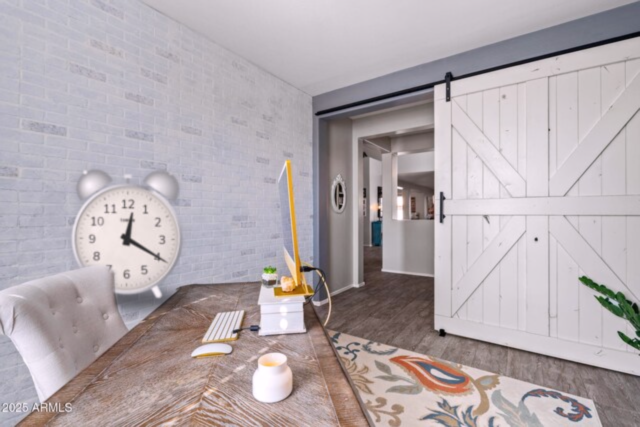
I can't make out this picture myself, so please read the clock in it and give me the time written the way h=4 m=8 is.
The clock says h=12 m=20
